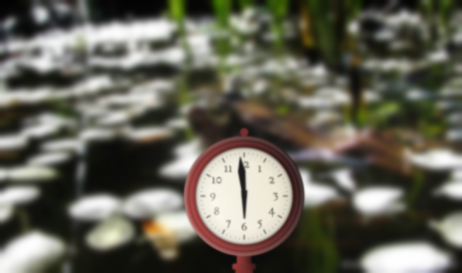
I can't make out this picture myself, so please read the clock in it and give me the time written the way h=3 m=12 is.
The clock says h=5 m=59
